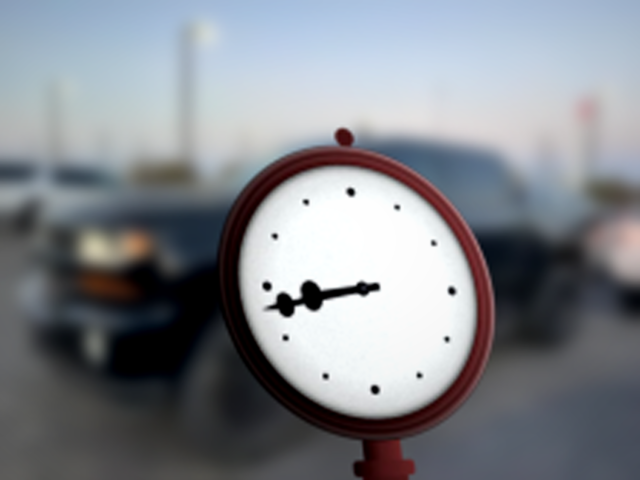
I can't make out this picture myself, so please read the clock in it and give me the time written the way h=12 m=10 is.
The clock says h=8 m=43
